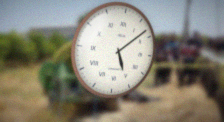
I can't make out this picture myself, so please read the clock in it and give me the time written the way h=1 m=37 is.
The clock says h=5 m=8
